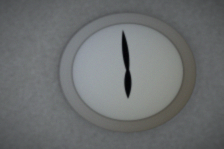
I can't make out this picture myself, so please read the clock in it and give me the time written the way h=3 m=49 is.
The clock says h=5 m=59
